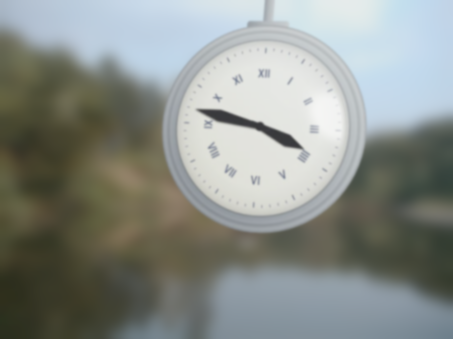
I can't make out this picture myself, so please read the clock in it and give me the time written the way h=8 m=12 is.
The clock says h=3 m=47
